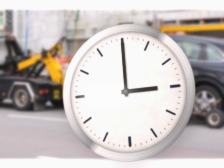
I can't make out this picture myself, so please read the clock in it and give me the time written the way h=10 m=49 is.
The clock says h=3 m=0
